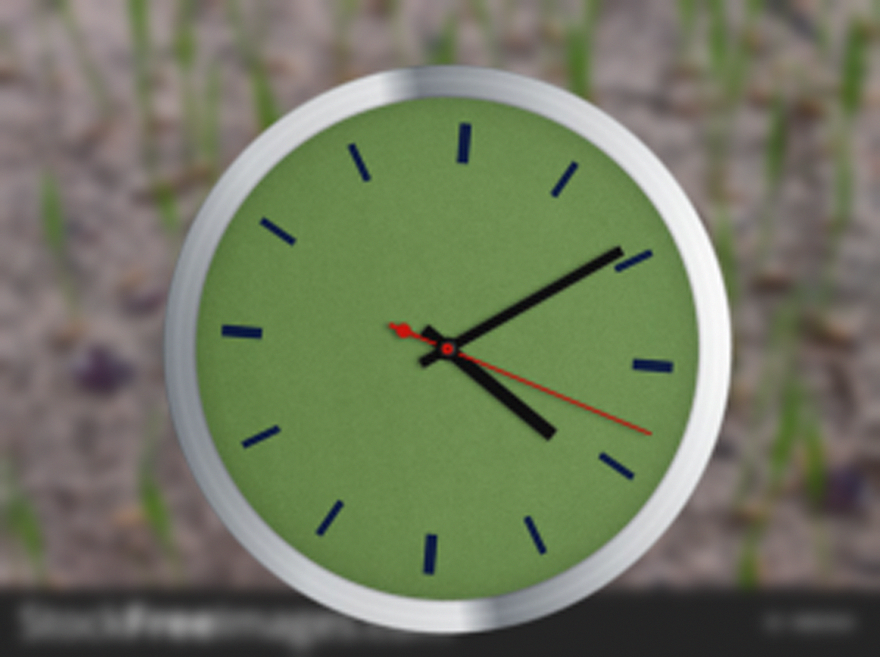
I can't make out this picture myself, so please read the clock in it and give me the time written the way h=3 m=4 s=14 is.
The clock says h=4 m=9 s=18
